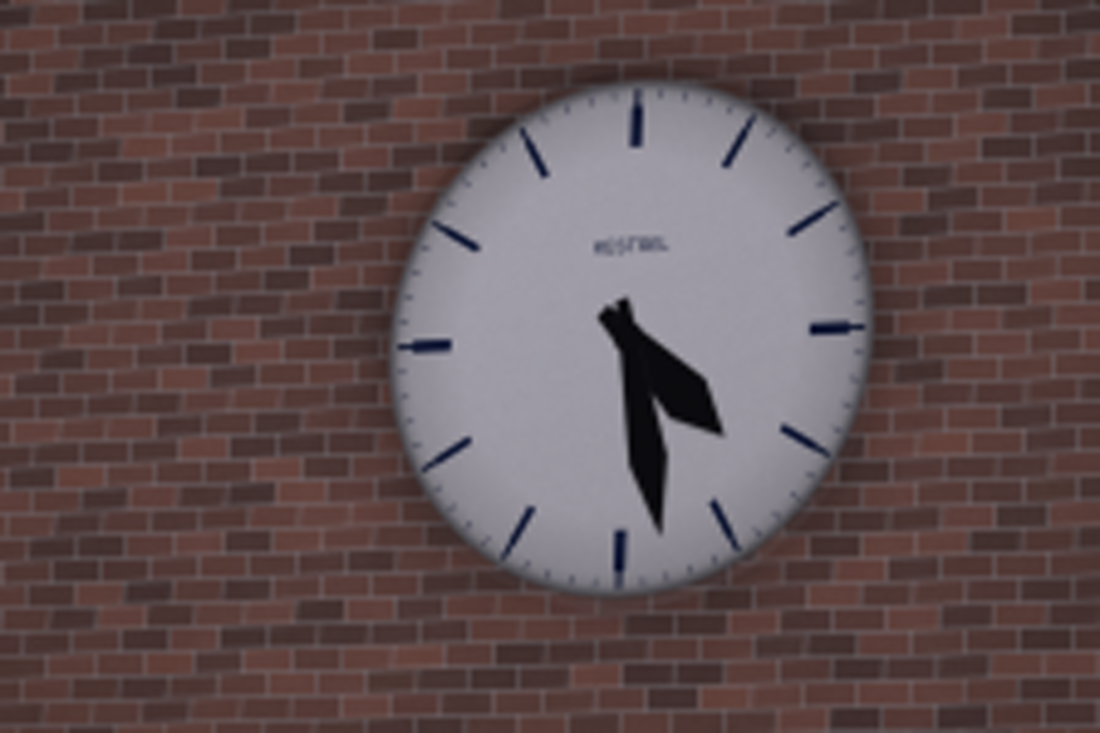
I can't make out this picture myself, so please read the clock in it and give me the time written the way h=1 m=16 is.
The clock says h=4 m=28
